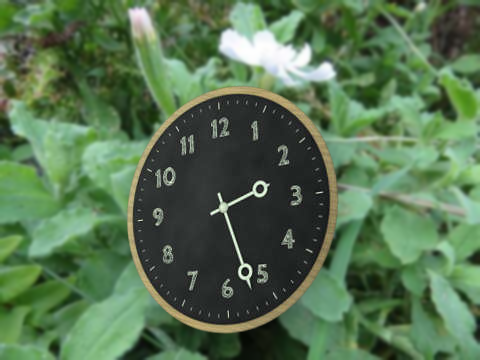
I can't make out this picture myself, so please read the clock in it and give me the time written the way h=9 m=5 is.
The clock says h=2 m=27
